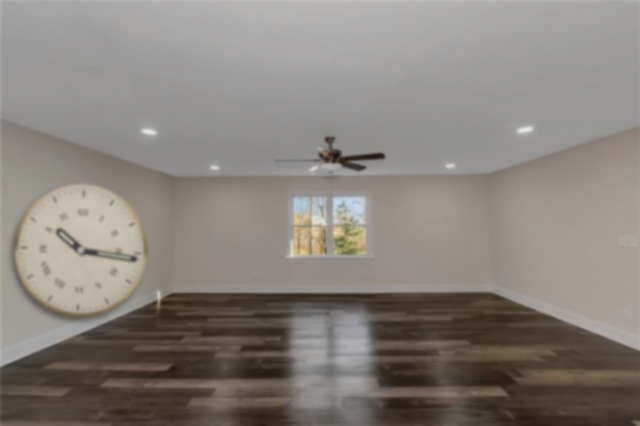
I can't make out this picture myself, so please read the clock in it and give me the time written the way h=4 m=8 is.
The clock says h=10 m=16
